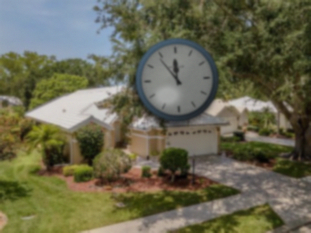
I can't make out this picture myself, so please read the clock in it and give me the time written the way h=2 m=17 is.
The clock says h=11 m=54
